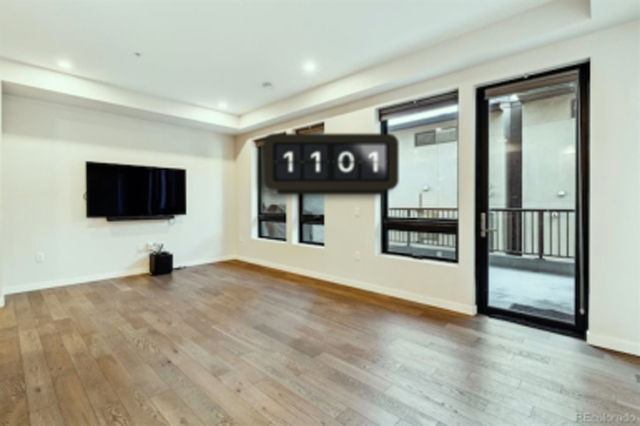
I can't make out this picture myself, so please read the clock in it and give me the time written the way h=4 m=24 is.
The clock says h=11 m=1
